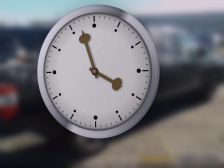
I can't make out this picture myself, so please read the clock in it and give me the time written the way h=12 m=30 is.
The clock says h=3 m=57
